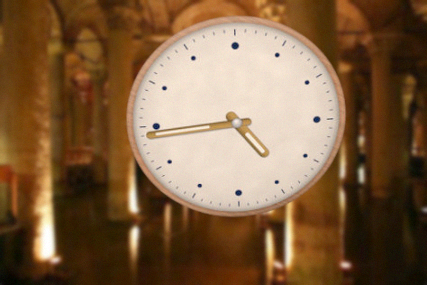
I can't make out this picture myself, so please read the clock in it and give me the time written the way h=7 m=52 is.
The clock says h=4 m=44
